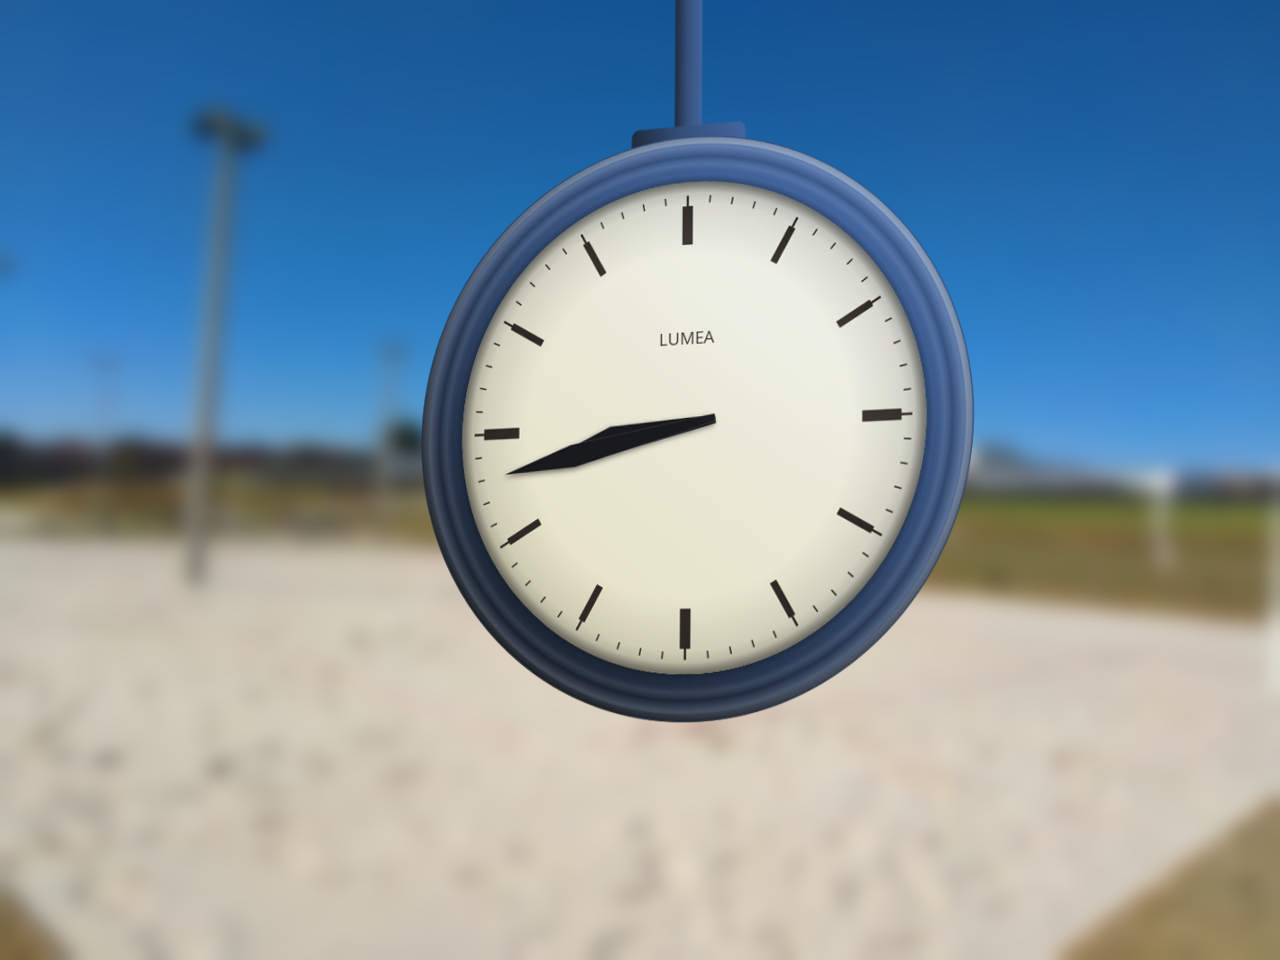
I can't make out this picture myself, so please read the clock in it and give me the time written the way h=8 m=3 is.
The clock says h=8 m=43
